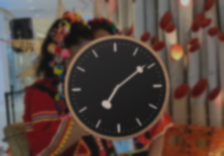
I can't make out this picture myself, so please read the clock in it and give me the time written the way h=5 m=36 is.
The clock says h=7 m=9
